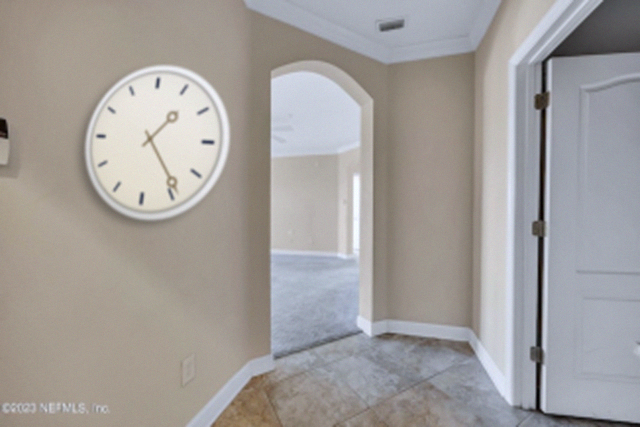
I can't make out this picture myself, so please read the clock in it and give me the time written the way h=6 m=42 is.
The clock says h=1 m=24
